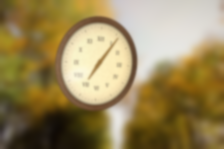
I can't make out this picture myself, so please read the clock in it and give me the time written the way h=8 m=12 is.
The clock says h=7 m=6
